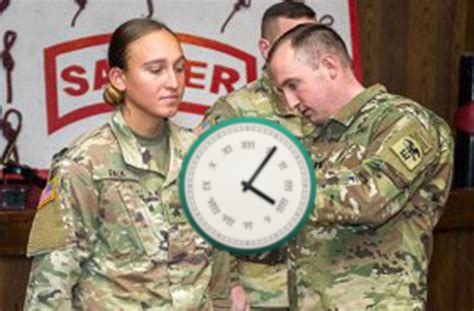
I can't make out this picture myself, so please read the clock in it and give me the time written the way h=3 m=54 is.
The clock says h=4 m=6
